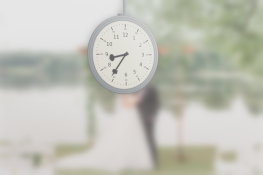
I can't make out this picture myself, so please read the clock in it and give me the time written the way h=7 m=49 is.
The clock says h=8 m=36
